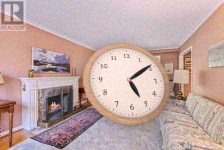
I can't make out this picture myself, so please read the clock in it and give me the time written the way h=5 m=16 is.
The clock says h=5 m=9
